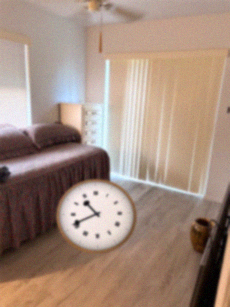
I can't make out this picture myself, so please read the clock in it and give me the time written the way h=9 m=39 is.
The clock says h=10 m=41
